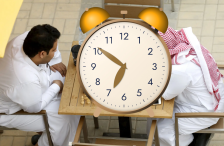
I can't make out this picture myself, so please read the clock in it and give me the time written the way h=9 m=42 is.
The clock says h=6 m=51
